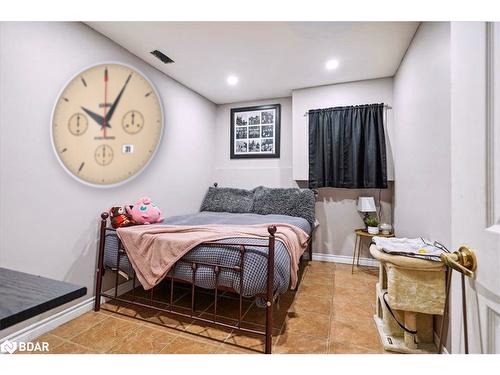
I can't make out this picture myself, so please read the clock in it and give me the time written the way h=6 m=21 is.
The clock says h=10 m=5
